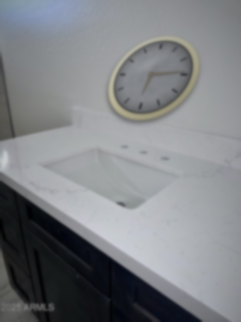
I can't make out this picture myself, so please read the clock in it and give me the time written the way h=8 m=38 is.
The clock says h=6 m=14
